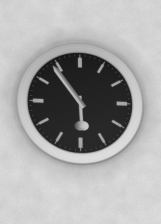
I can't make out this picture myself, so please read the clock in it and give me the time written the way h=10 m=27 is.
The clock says h=5 m=54
